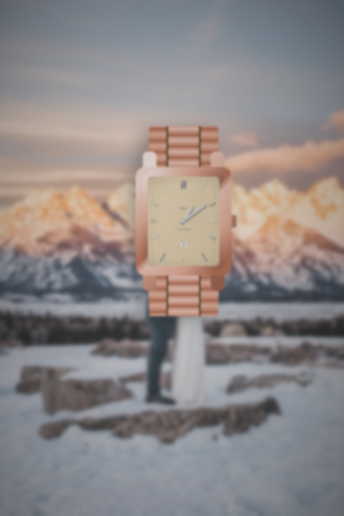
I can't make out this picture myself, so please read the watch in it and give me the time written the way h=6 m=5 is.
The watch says h=1 m=9
